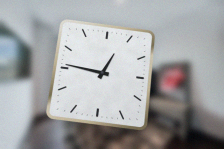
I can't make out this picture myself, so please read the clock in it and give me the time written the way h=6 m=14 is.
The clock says h=12 m=46
